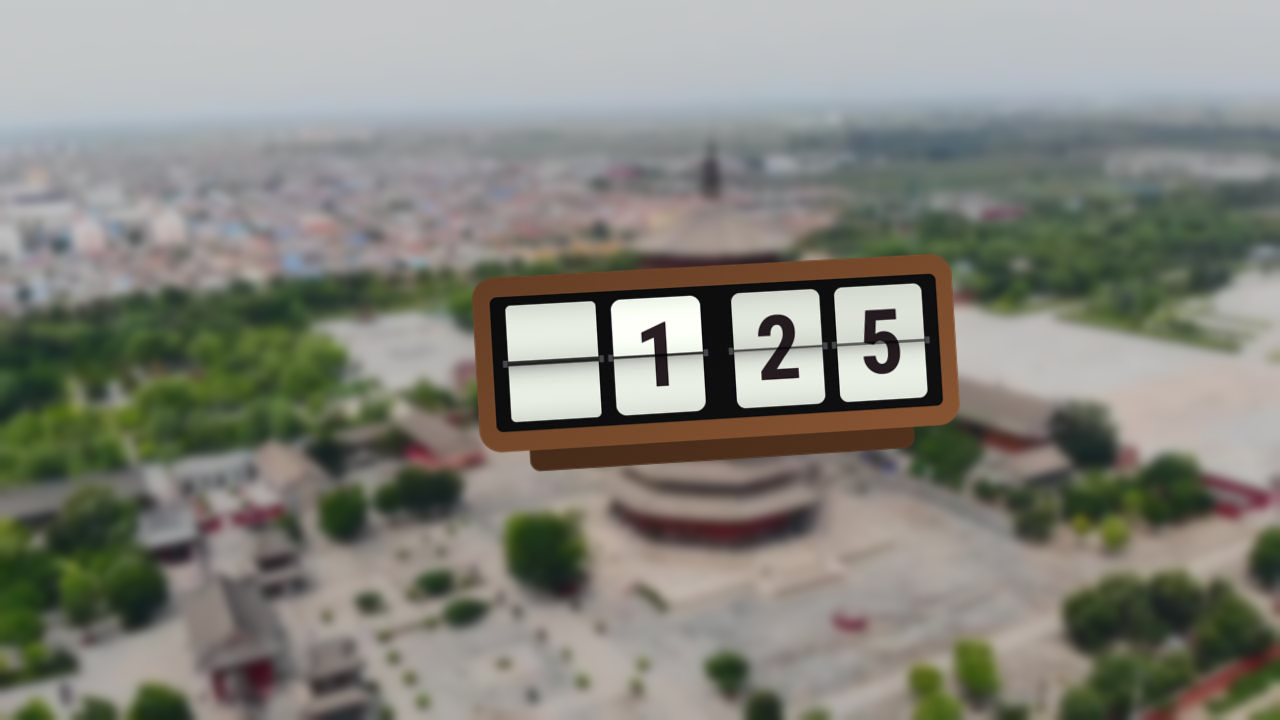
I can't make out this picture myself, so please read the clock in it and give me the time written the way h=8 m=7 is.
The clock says h=1 m=25
